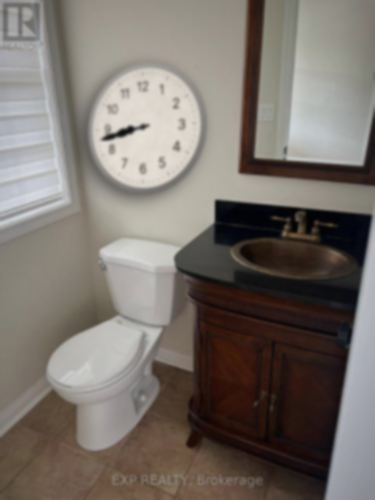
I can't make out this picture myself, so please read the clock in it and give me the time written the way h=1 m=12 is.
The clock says h=8 m=43
